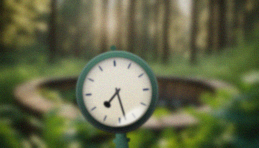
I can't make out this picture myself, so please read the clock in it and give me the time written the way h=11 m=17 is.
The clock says h=7 m=28
